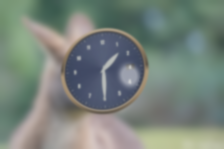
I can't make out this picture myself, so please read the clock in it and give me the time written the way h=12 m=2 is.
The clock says h=1 m=30
